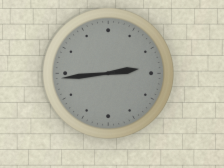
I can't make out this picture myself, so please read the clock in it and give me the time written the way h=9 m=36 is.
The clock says h=2 m=44
